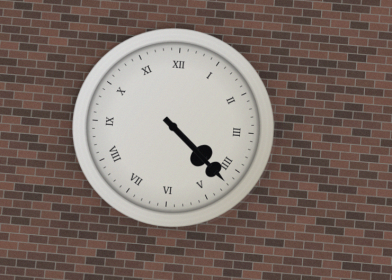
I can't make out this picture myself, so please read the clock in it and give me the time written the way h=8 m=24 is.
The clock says h=4 m=22
